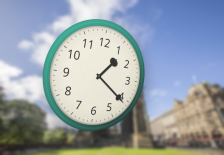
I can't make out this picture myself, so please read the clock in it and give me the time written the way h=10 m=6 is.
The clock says h=1 m=21
